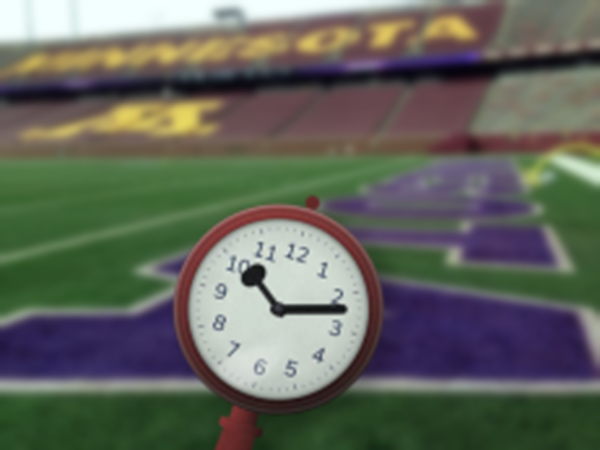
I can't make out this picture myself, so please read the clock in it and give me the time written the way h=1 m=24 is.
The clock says h=10 m=12
